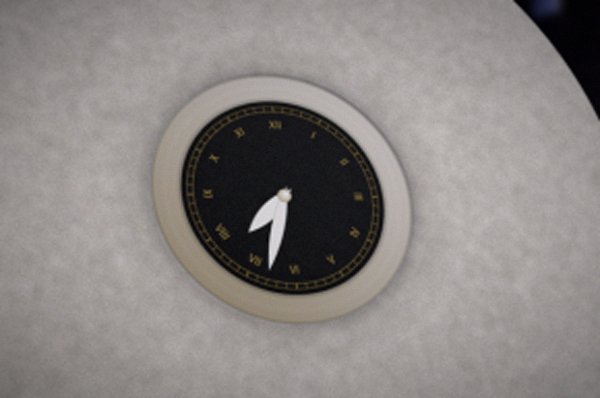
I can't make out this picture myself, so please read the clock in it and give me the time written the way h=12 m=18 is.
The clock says h=7 m=33
